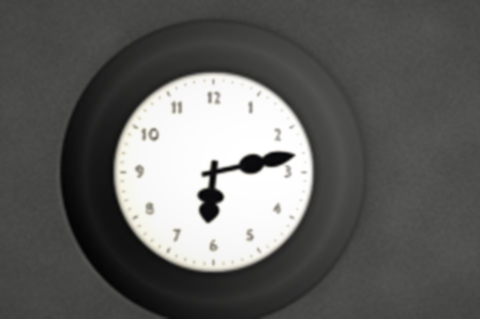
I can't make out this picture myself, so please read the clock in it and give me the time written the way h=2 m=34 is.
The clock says h=6 m=13
